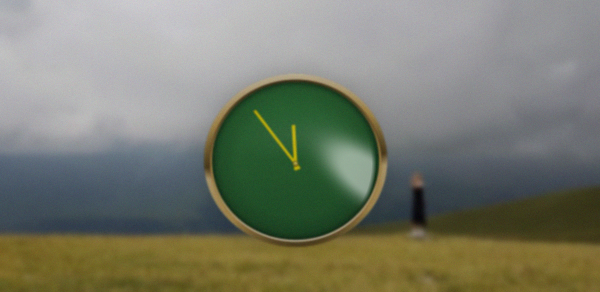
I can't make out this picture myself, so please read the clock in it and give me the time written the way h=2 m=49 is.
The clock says h=11 m=54
